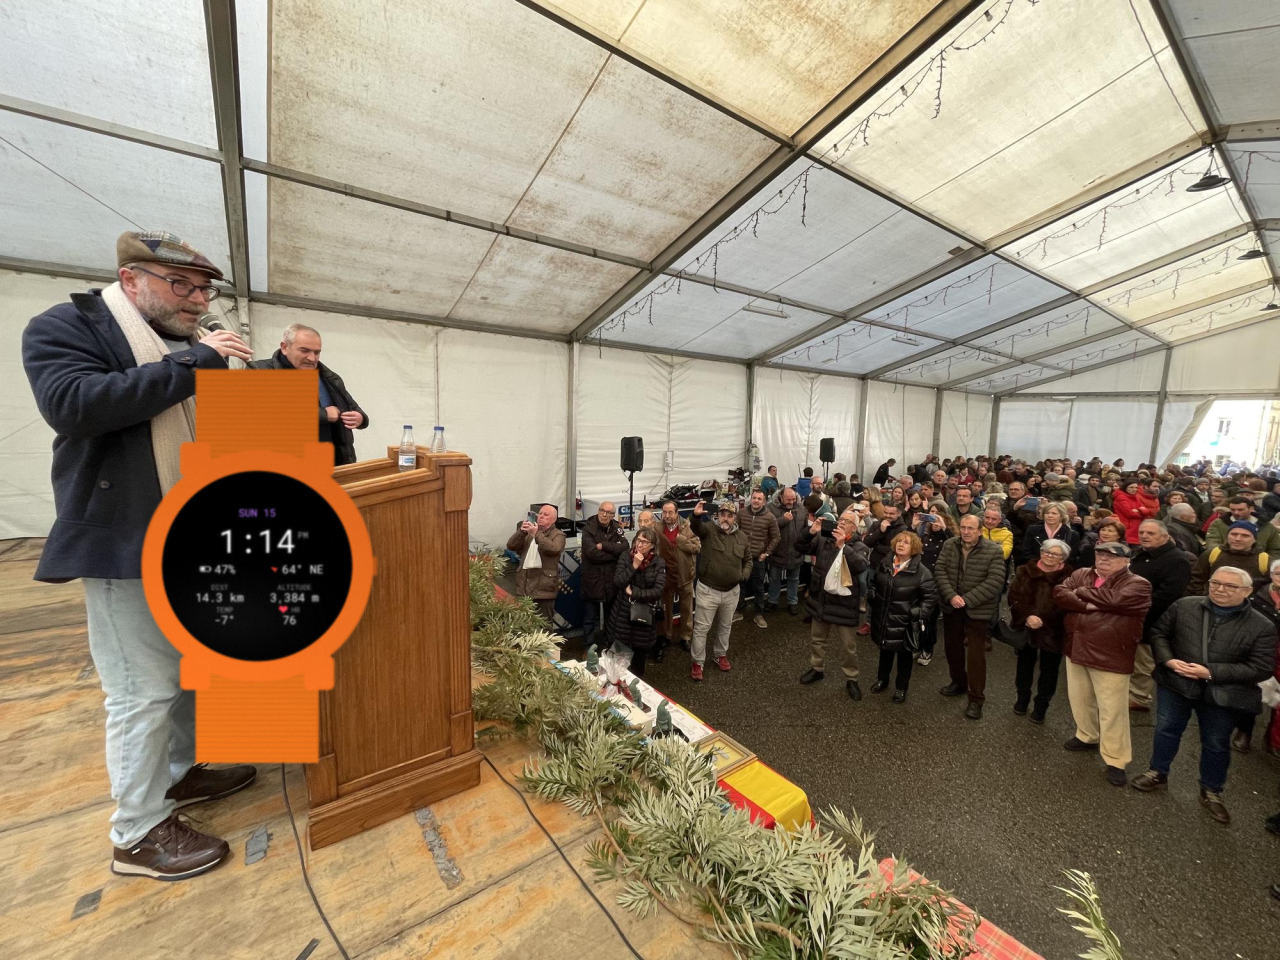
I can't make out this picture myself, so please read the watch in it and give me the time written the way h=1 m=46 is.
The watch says h=1 m=14
